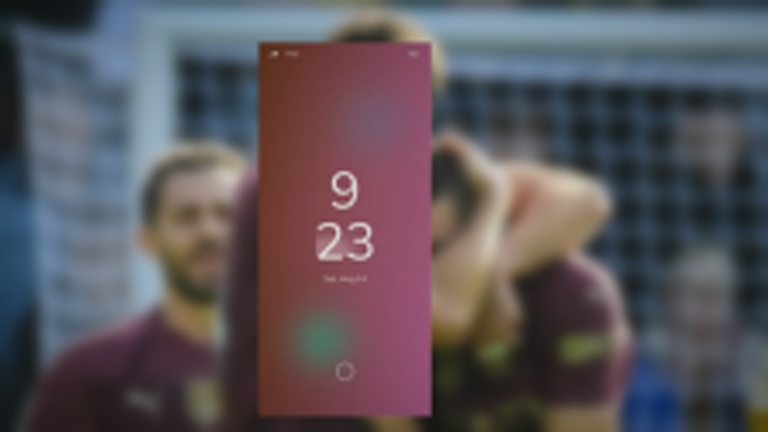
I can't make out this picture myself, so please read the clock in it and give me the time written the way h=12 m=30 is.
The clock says h=9 m=23
